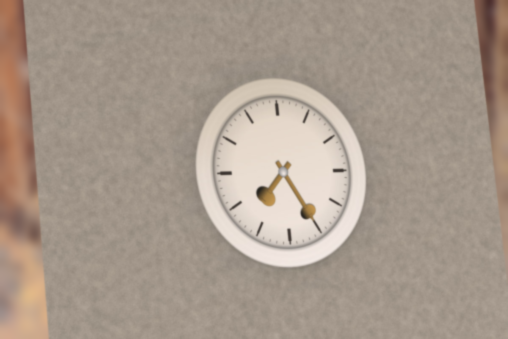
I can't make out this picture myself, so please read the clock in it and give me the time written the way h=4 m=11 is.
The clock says h=7 m=25
